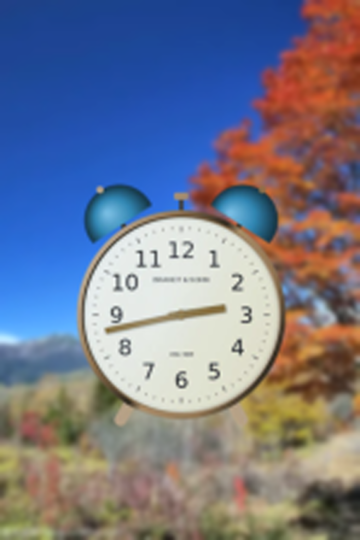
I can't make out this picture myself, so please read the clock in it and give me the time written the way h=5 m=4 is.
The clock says h=2 m=43
